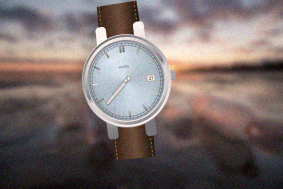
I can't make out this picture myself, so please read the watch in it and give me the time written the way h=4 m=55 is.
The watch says h=7 m=38
